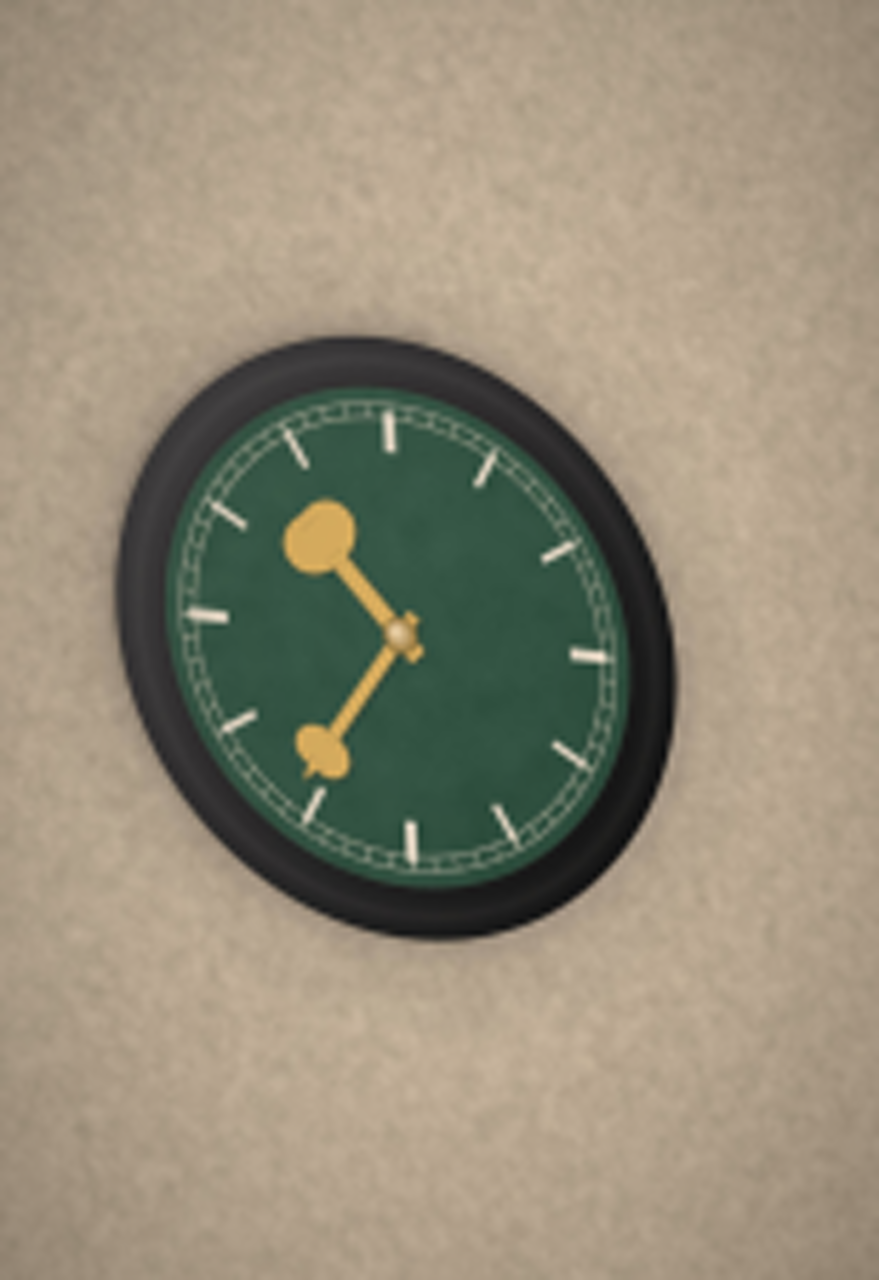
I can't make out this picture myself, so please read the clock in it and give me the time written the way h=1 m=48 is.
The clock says h=10 m=36
